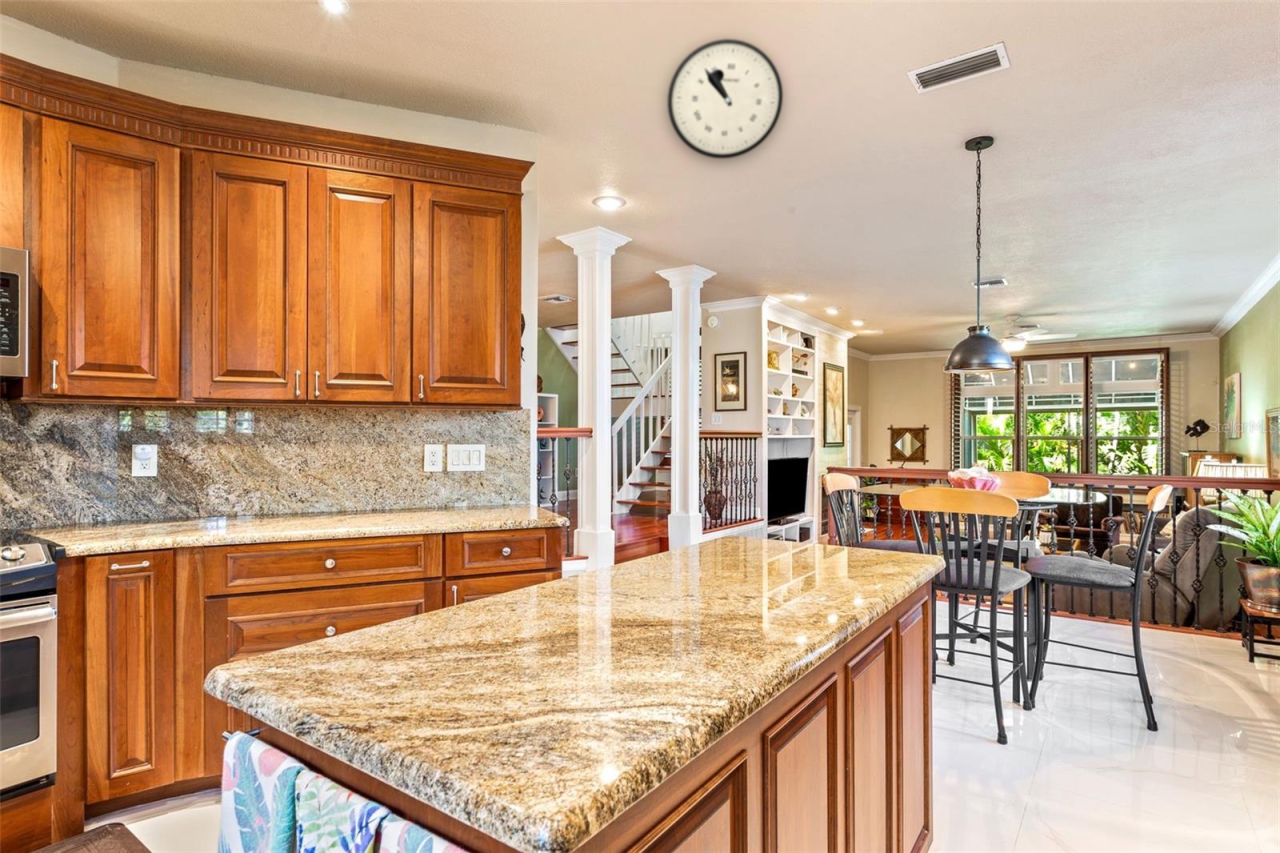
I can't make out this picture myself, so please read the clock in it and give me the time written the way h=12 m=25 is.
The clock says h=10 m=53
